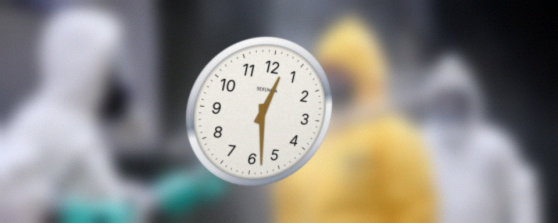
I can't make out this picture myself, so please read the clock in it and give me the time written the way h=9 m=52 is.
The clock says h=12 m=28
